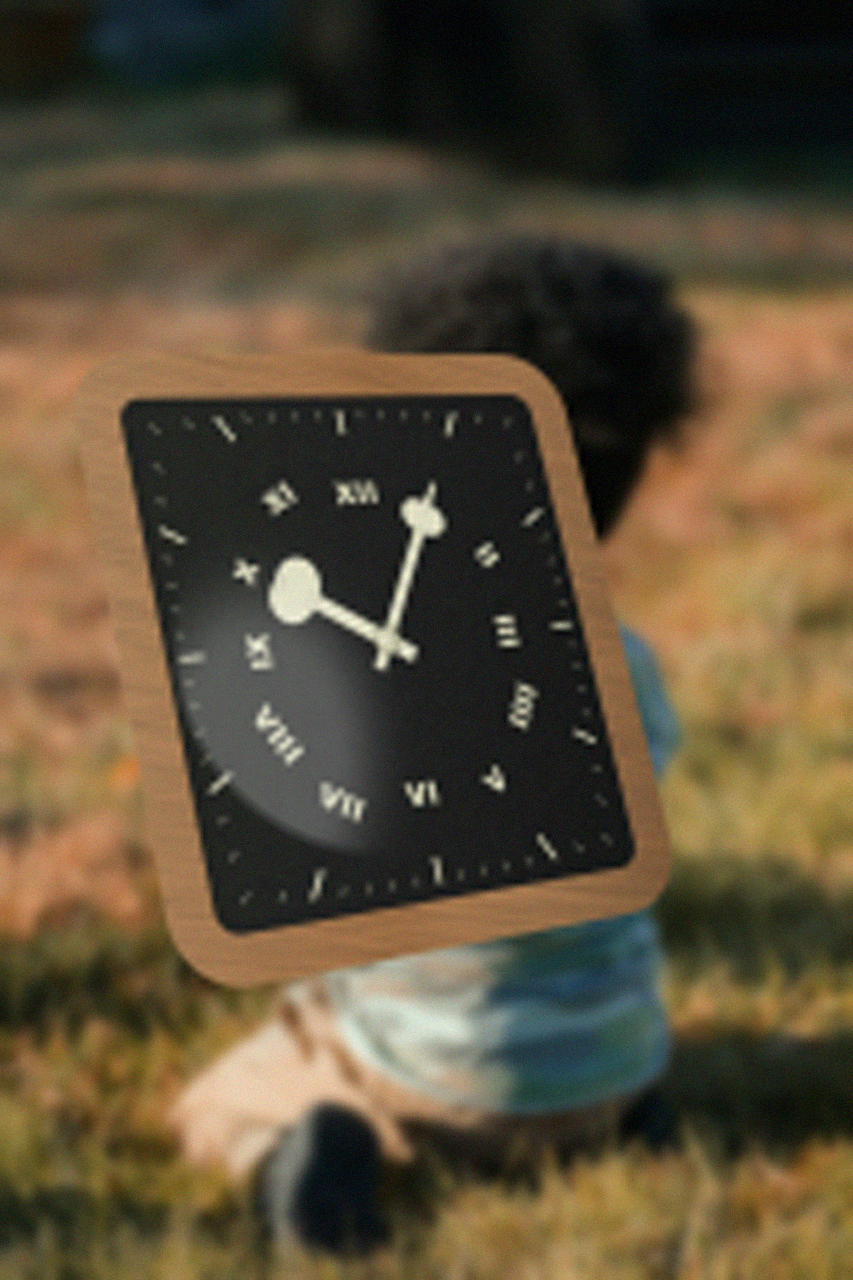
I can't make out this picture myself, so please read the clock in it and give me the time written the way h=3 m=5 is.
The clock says h=10 m=5
